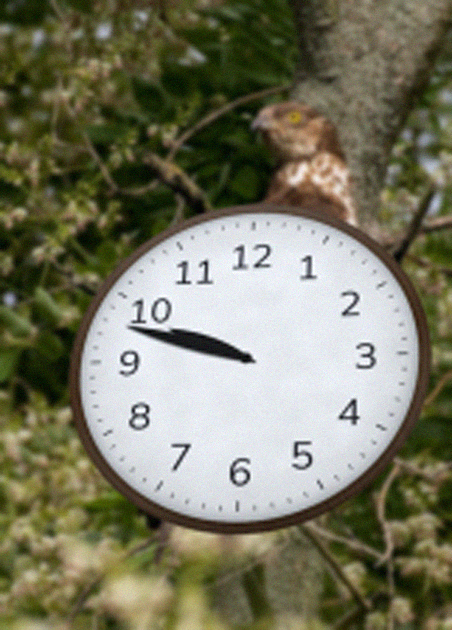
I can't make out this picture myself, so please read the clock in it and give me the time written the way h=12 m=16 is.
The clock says h=9 m=48
